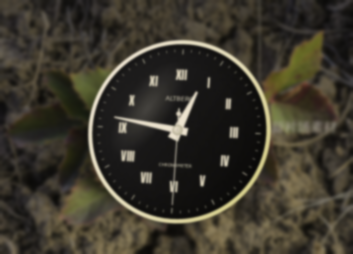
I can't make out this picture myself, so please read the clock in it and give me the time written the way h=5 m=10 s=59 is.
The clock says h=12 m=46 s=30
